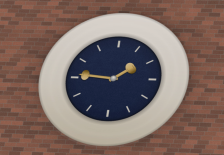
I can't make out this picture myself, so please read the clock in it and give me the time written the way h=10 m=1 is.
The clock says h=1 m=46
